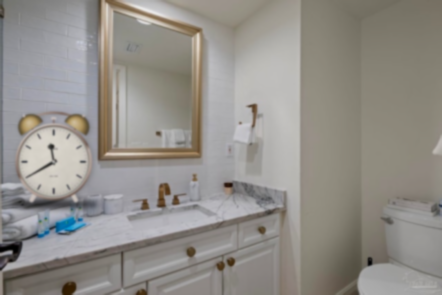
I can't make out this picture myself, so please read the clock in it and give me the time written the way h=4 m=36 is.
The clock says h=11 m=40
